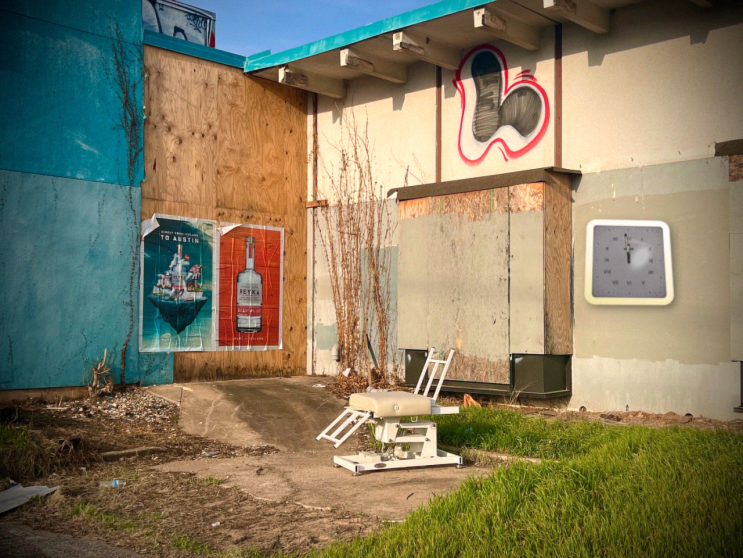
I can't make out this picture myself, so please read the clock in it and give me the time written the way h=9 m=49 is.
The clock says h=11 m=59
